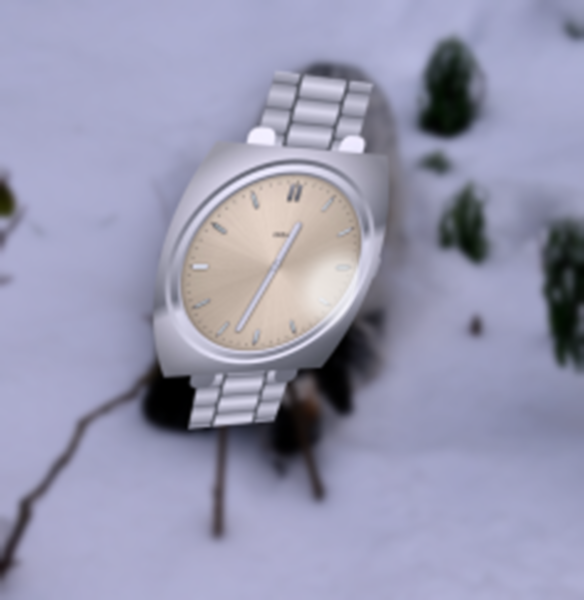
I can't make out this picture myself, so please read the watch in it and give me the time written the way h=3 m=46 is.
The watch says h=12 m=33
